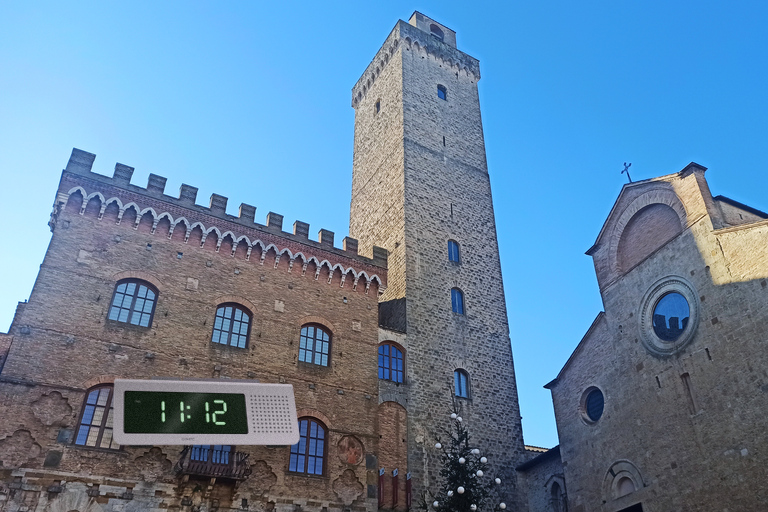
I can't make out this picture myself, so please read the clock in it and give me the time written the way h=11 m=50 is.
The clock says h=11 m=12
